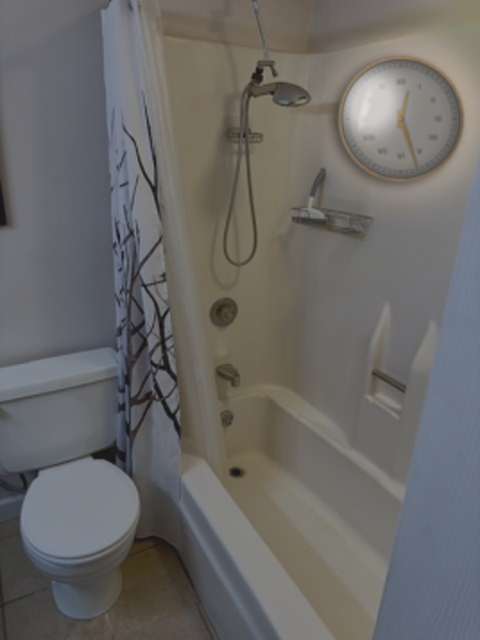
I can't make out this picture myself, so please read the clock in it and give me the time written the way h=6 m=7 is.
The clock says h=12 m=27
